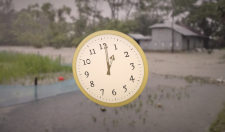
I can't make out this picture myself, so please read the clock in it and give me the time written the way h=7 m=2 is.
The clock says h=1 m=1
